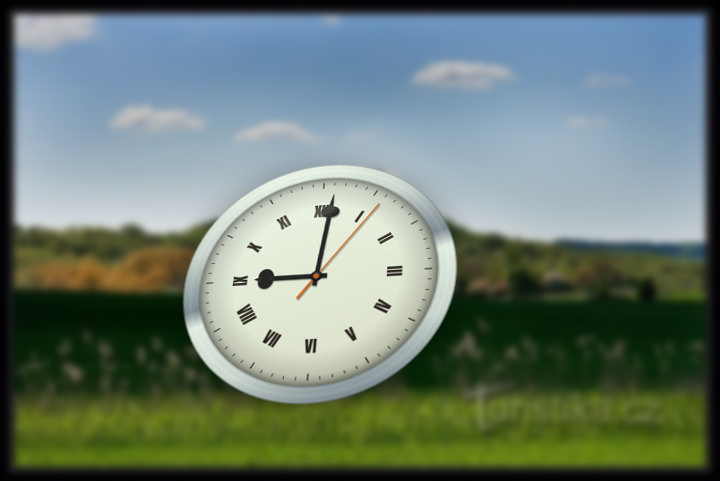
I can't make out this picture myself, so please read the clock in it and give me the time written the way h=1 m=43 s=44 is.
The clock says h=9 m=1 s=6
